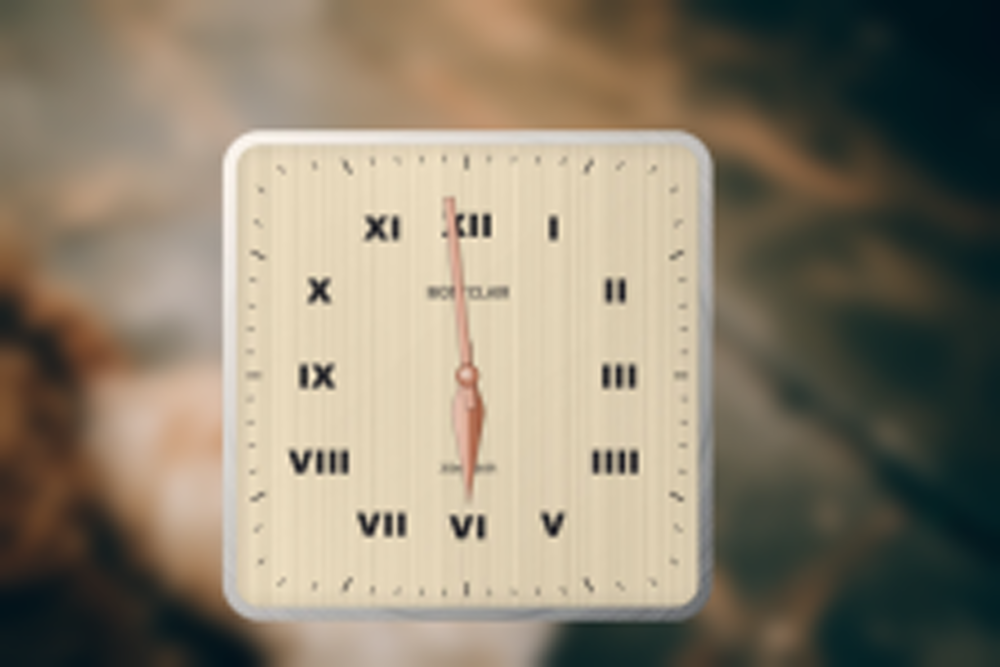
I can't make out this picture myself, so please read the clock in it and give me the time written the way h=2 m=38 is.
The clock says h=5 m=59
